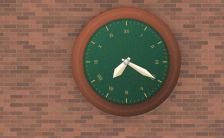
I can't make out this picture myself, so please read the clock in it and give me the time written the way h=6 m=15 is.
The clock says h=7 m=20
